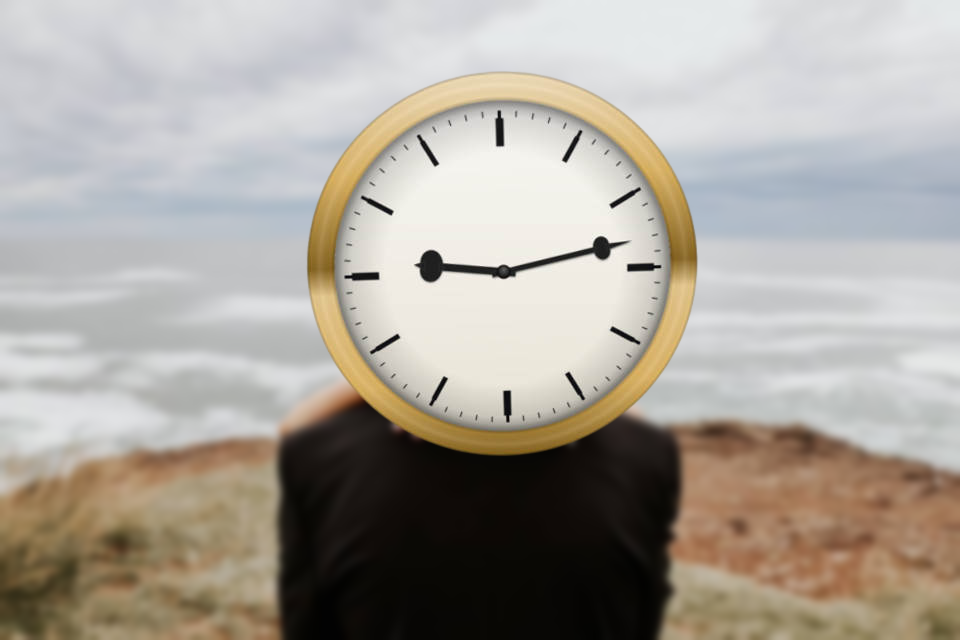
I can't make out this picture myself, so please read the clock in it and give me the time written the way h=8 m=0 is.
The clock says h=9 m=13
